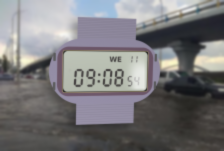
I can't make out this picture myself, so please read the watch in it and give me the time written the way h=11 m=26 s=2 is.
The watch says h=9 m=8 s=54
